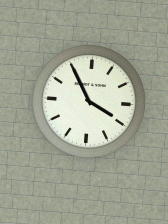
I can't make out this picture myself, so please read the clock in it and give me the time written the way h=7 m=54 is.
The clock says h=3 m=55
